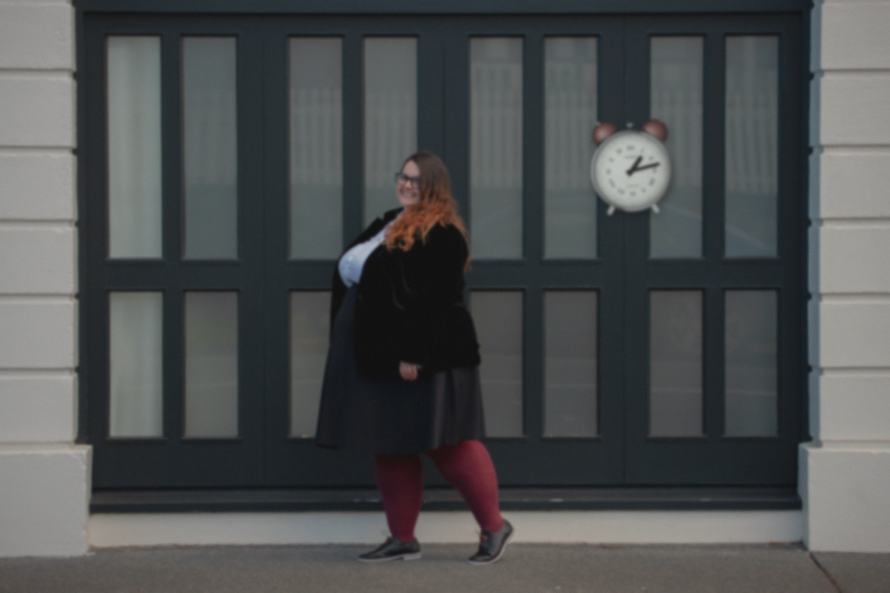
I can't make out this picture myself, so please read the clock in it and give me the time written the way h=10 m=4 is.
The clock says h=1 m=13
